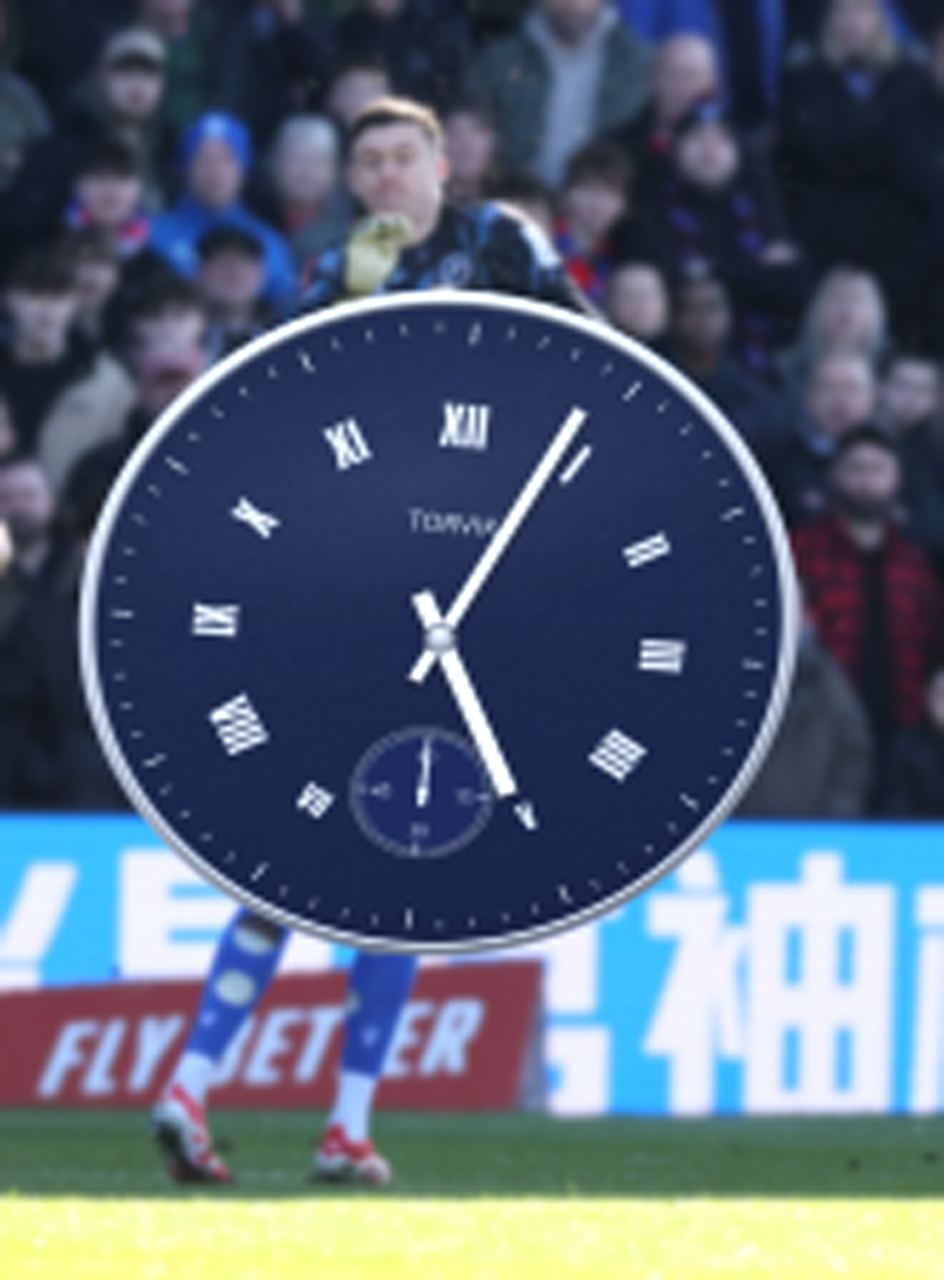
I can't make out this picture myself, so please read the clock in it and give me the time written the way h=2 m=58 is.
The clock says h=5 m=4
